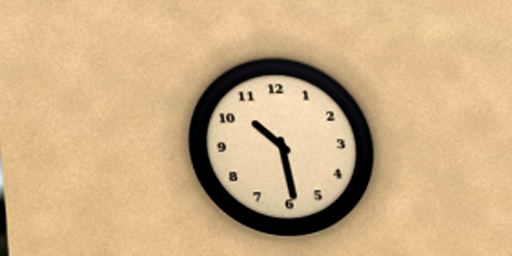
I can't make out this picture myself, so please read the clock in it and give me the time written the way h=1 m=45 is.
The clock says h=10 m=29
